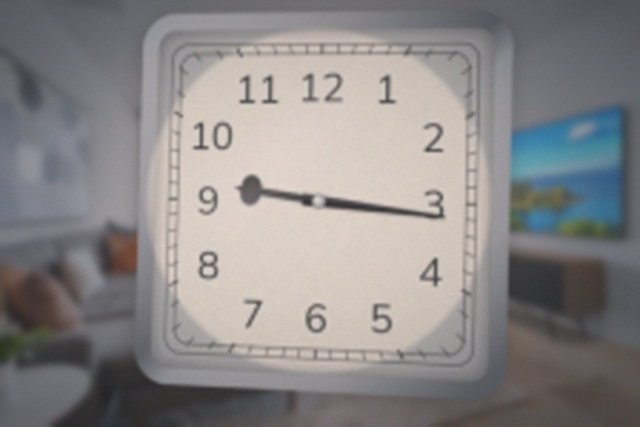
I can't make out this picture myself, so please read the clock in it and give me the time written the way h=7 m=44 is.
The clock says h=9 m=16
